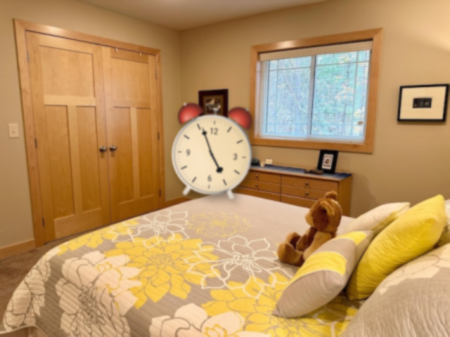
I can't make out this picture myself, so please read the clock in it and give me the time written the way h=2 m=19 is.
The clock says h=4 m=56
